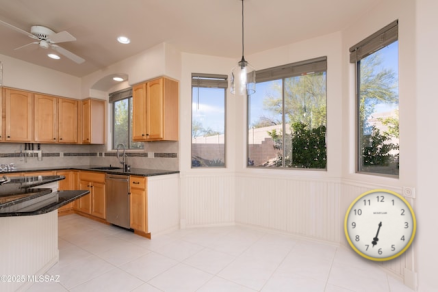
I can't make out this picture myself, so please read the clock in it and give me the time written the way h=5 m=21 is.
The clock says h=6 m=33
